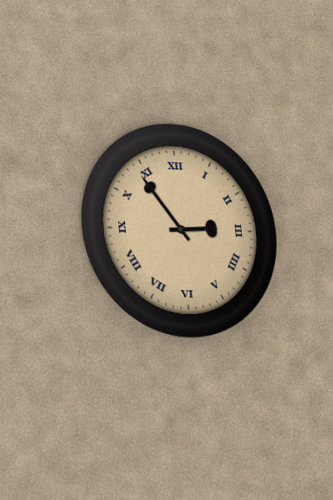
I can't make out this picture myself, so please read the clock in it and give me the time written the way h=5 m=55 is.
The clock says h=2 m=54
